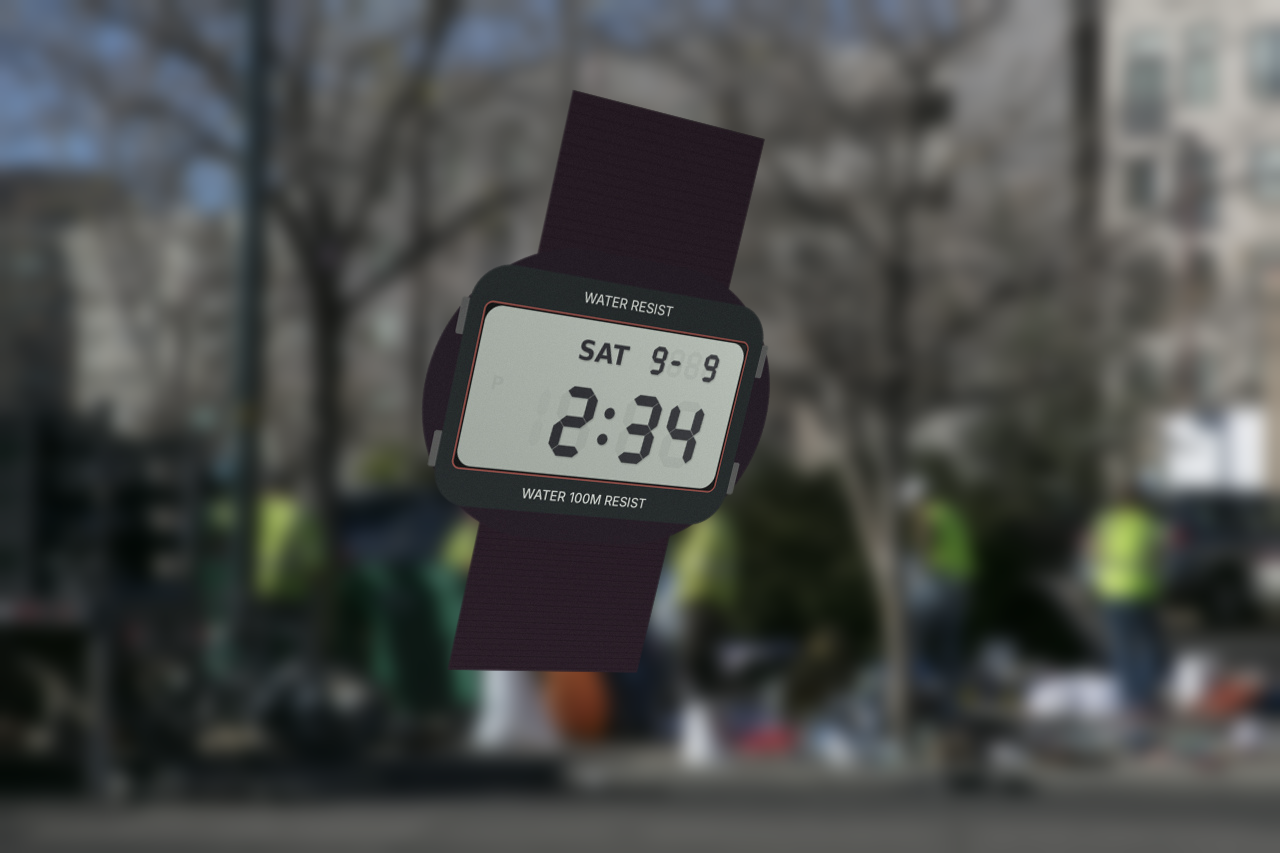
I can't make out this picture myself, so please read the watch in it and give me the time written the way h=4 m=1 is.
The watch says h=2 m=34
